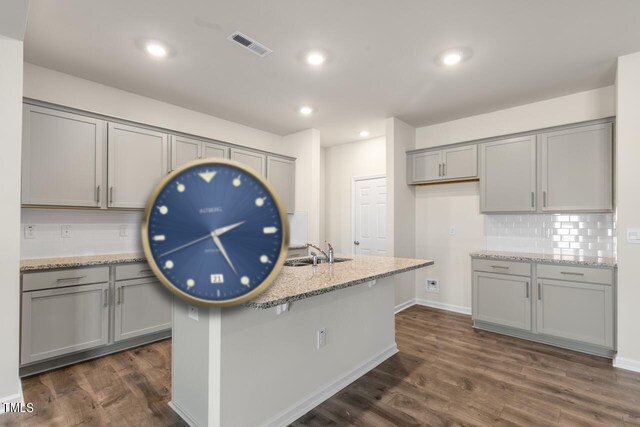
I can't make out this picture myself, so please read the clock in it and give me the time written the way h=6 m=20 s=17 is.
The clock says h=2 m=25 s=42
